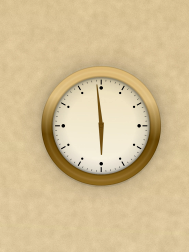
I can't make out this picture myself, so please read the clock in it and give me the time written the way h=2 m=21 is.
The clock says h=5 m=59
